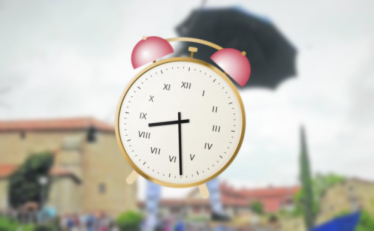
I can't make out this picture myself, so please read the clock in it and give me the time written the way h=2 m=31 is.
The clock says h=8 m=28
